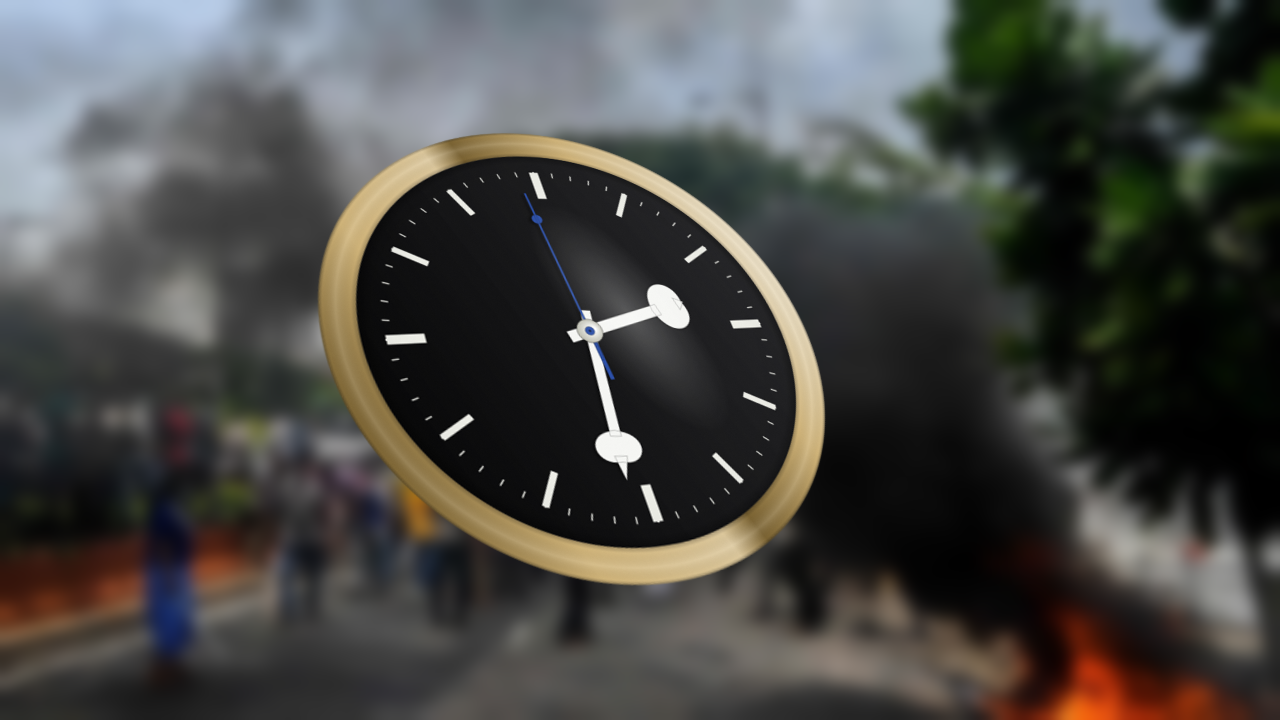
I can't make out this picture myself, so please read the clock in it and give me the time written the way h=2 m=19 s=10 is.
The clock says h=2 m=30 s=59
